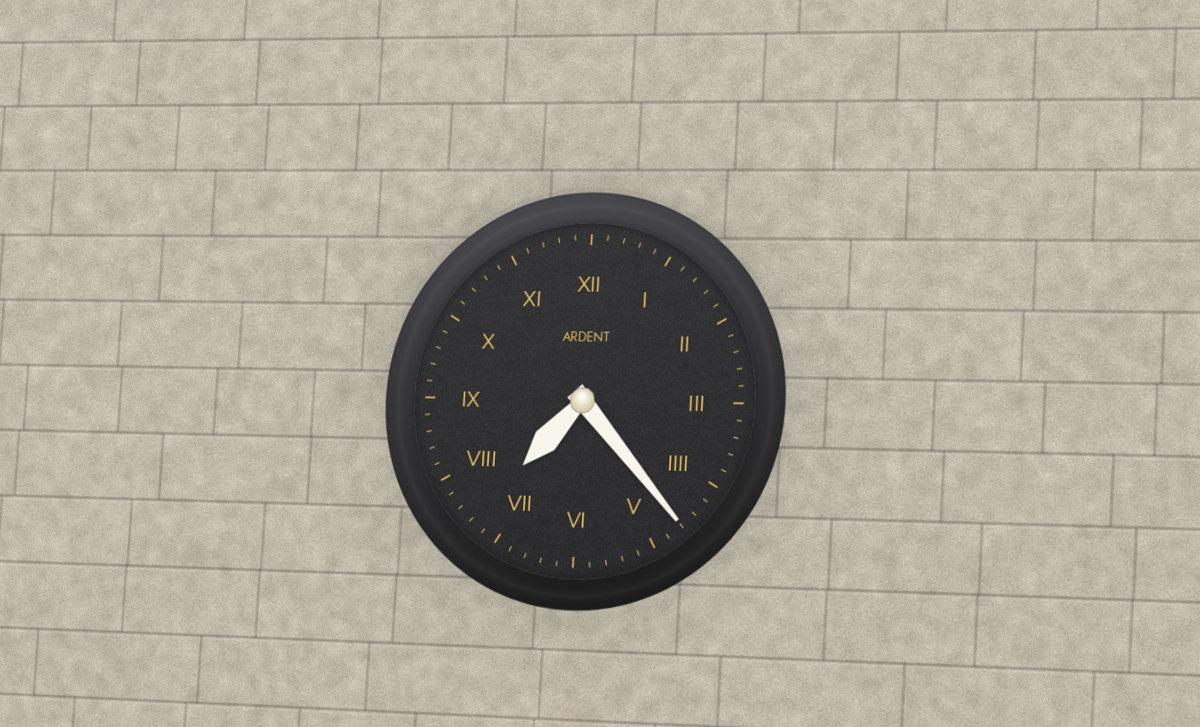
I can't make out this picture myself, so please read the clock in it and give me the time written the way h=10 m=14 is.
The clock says h=7 m=23
